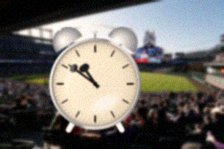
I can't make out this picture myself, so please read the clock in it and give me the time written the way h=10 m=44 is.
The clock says h=10 m=51
